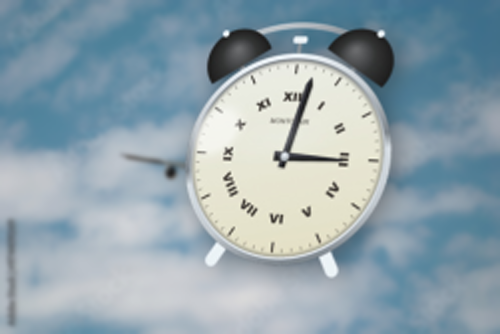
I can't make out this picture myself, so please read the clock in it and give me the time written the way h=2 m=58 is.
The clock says h=3 m=2
